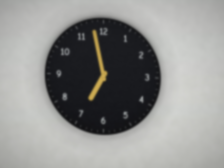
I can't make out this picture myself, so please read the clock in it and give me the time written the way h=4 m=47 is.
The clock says h=6 m=58
